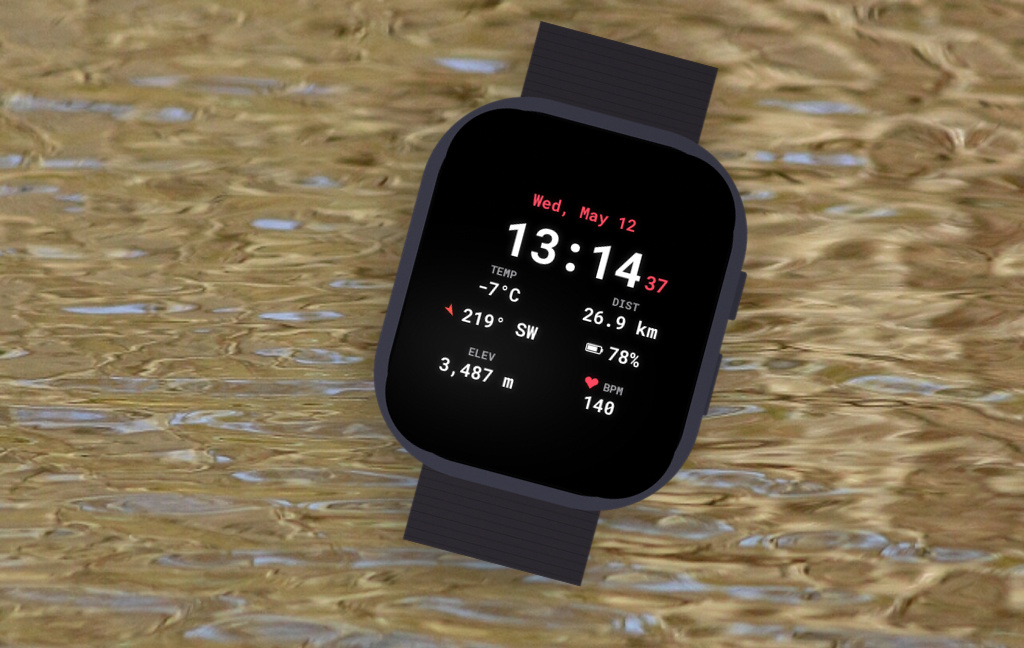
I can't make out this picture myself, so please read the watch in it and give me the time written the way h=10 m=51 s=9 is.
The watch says h=13 m=14 s=37
